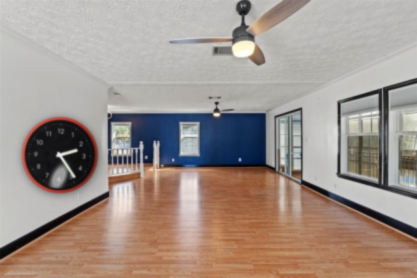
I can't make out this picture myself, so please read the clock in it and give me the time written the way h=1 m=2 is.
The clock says h=2 m=24
